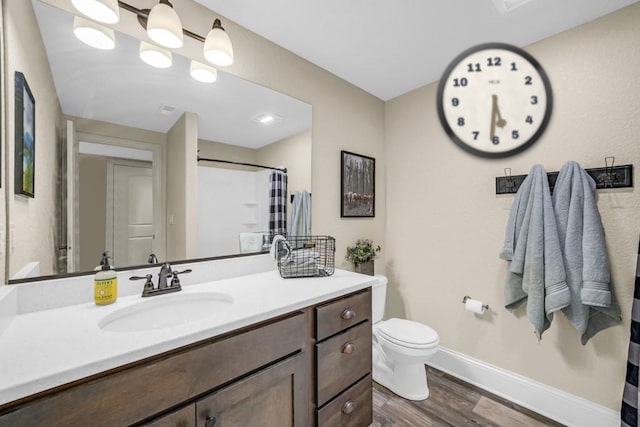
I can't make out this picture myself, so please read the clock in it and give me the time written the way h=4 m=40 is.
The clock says h=5 m=31
